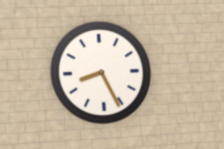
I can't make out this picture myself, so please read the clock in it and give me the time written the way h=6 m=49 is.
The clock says h=8 m=26
